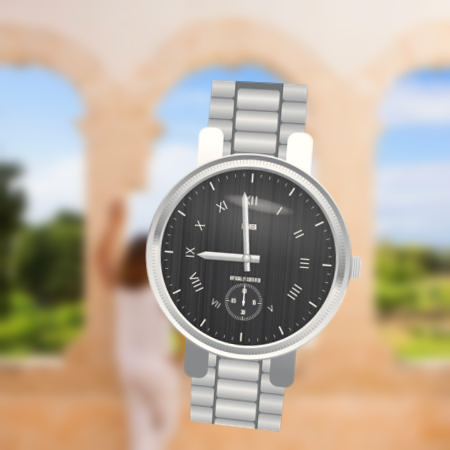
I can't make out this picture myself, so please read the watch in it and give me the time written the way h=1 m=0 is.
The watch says h=8 m=59
